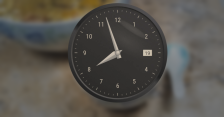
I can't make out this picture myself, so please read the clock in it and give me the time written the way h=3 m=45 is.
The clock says h=7 m=57
